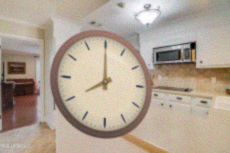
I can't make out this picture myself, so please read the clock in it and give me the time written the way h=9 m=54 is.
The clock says h=8 m=0
